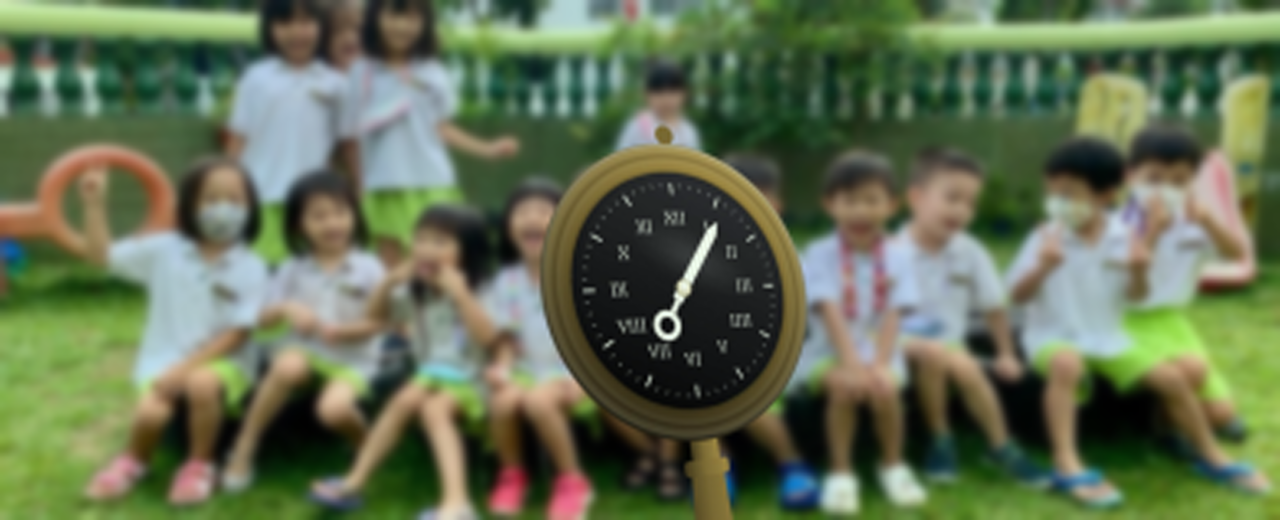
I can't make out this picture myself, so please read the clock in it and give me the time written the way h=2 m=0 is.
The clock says h=7 m=6
